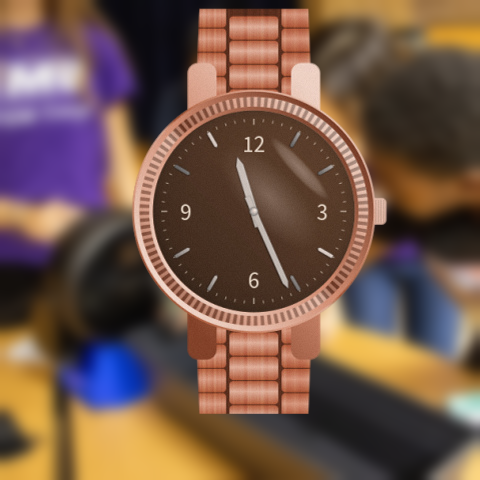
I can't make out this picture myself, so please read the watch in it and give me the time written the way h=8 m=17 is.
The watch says h=11 m=26
